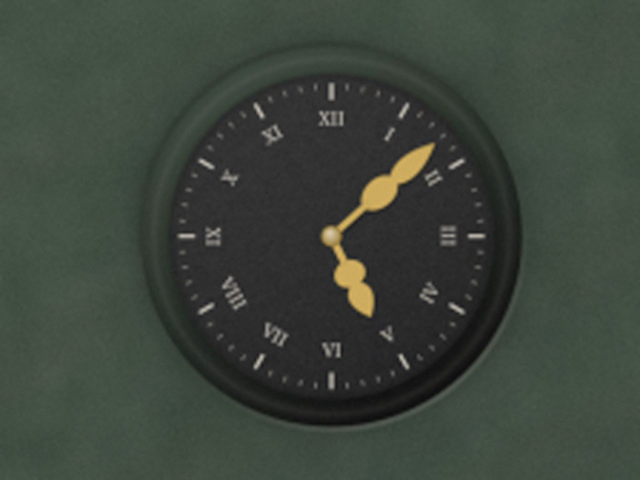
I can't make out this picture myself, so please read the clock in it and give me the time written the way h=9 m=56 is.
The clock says h=5 m=8
